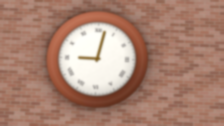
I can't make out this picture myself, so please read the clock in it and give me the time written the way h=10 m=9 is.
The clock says h=9 m=2
